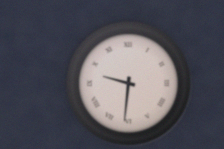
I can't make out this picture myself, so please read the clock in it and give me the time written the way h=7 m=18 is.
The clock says h=9 m=31
